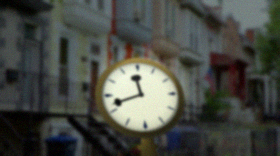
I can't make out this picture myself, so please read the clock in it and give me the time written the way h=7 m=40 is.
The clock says h=11 m=42
